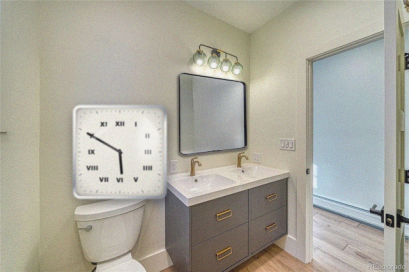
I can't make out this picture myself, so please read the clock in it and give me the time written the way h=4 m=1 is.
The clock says h=5 m=50
